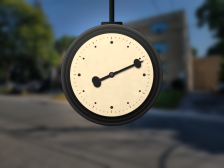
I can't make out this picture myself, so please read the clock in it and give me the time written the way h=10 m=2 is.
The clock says h=8 m=11
